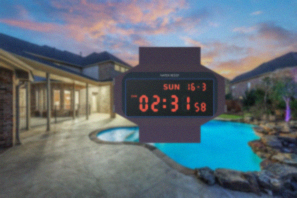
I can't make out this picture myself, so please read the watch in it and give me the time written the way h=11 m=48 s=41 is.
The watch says h=2 m=31 s=58
